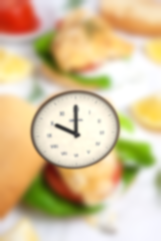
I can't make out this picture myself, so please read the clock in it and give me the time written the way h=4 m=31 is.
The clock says h=10 m=0
